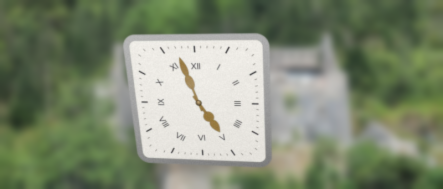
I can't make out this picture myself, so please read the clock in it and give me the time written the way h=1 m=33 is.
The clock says h=4 m=57
